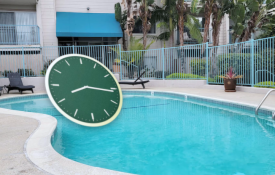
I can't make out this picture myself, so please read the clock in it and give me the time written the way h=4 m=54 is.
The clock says h=8 m=16
